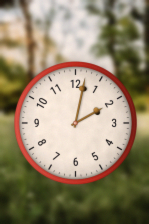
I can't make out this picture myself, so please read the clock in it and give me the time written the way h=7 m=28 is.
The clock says h=2 m=2
